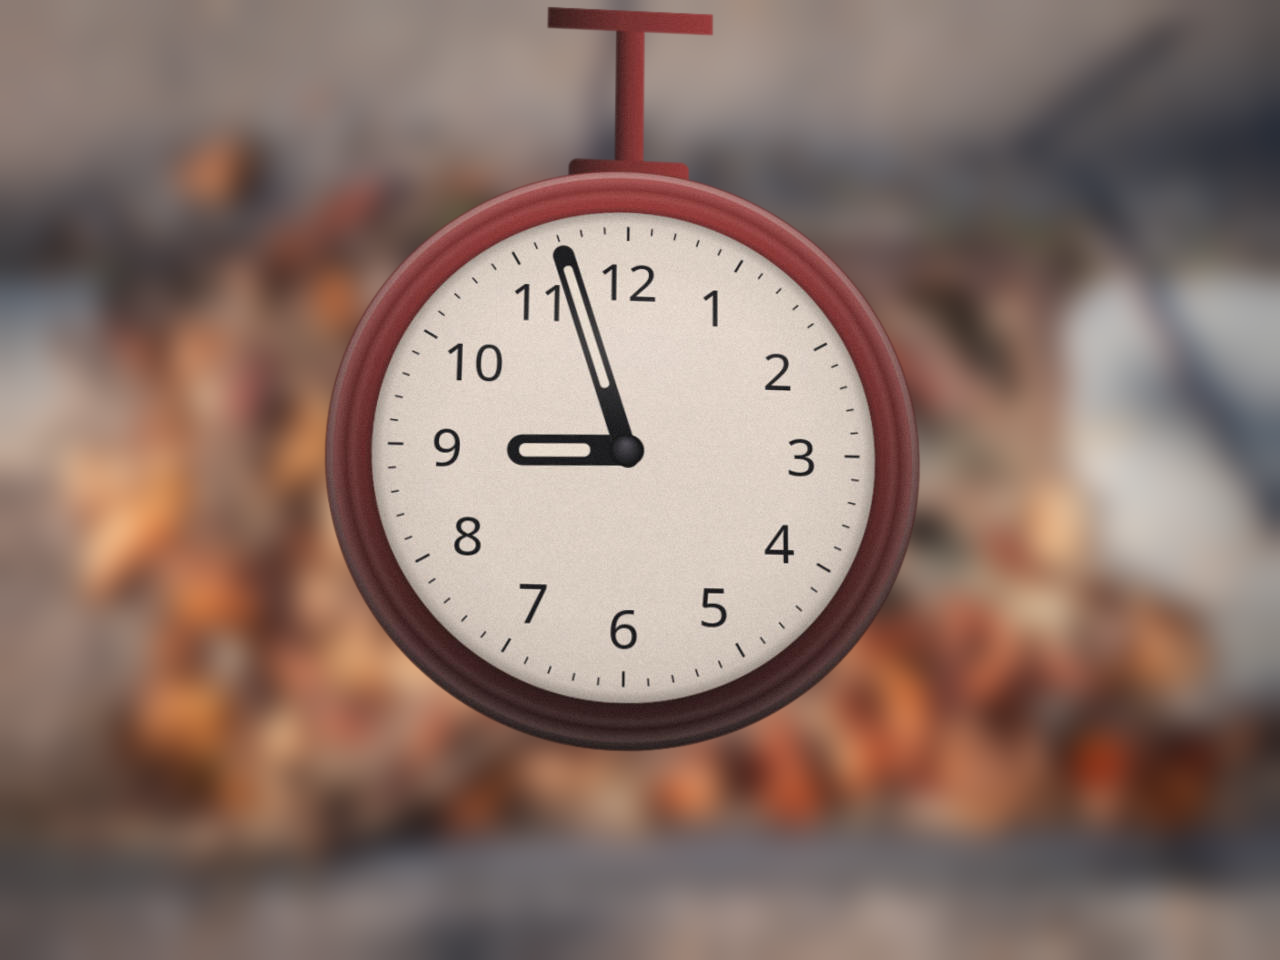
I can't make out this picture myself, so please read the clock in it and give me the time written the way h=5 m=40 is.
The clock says h=8 m=57
